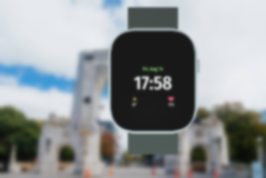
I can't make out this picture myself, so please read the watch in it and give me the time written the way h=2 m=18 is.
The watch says h=17 m=58
